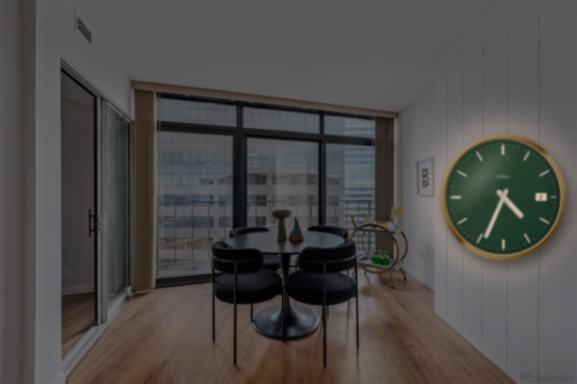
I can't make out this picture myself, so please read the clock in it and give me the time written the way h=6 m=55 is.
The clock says h=4 m=34
